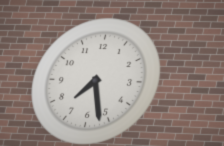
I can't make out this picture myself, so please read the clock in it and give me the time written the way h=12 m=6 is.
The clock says h=7 m=27
